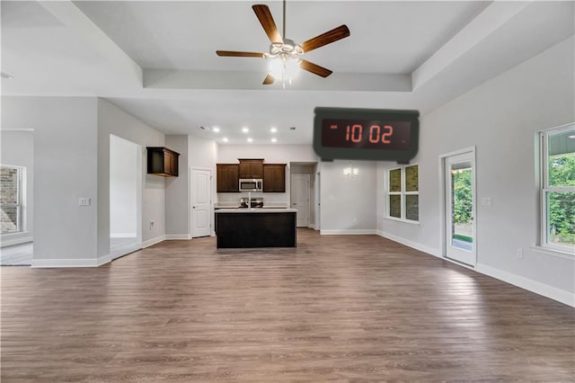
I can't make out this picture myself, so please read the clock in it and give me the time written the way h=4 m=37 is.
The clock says h=10 m=2
